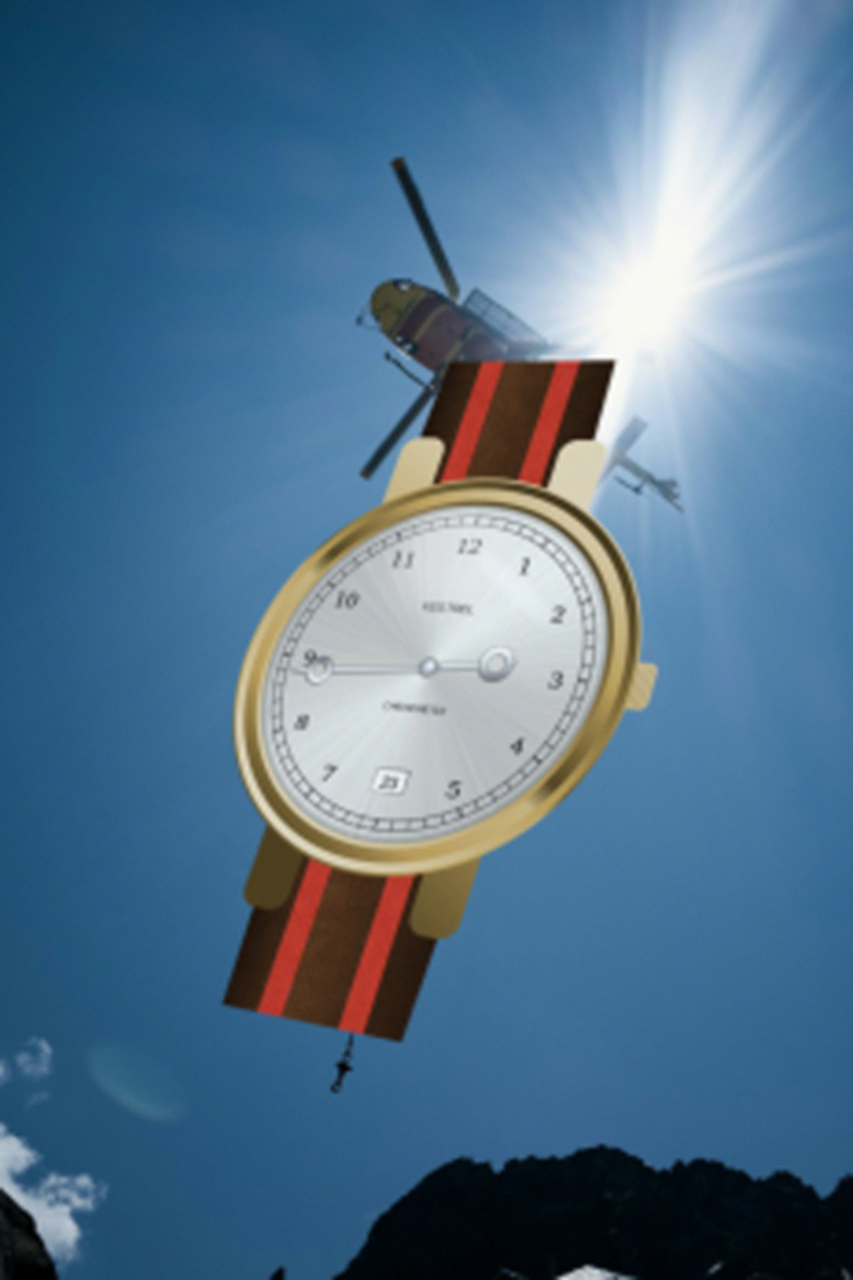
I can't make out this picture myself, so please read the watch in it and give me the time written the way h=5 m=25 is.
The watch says h=2 m=44
